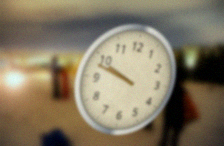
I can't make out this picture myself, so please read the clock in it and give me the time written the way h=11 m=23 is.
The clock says h=9 m=48
